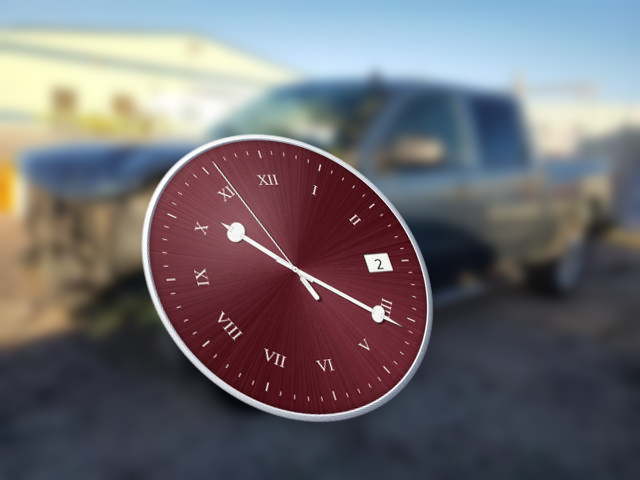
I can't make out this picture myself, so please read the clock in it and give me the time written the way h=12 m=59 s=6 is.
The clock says h=10 m=20 s=56
